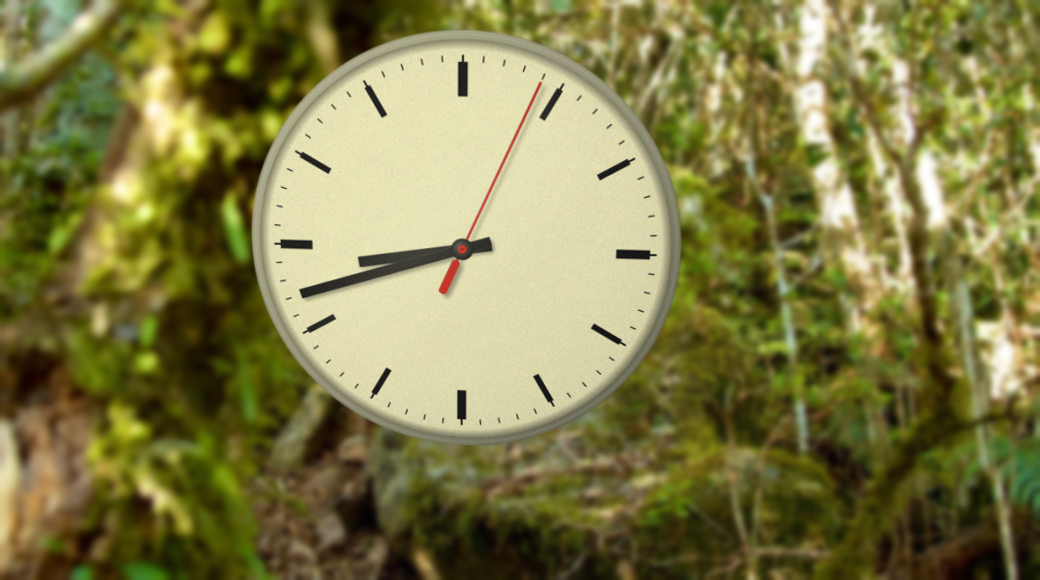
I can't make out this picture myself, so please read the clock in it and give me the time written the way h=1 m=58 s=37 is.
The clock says h=8 m=42 s=4
